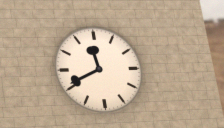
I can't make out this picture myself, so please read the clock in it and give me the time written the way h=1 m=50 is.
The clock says h=11 m=41
